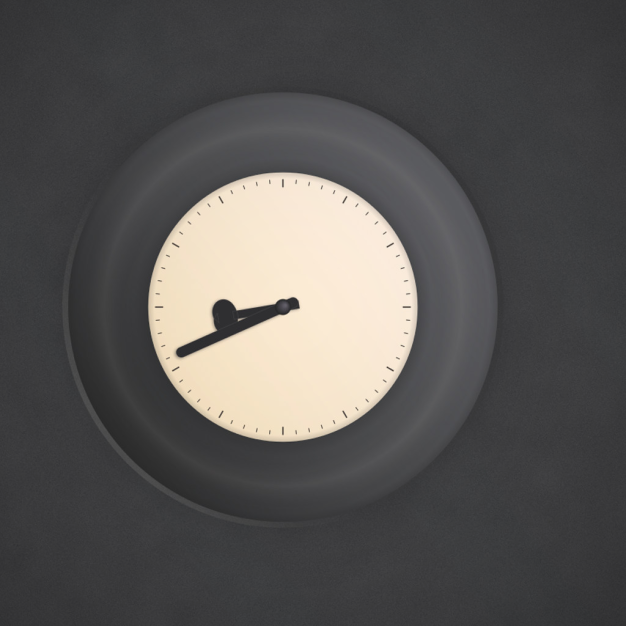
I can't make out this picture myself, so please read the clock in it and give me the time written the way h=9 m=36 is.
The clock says h=8 m=41
